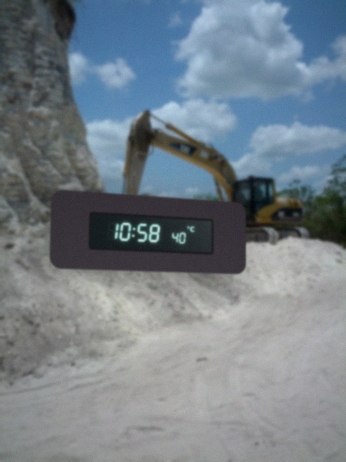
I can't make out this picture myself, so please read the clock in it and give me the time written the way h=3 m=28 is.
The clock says h=10 m=58
